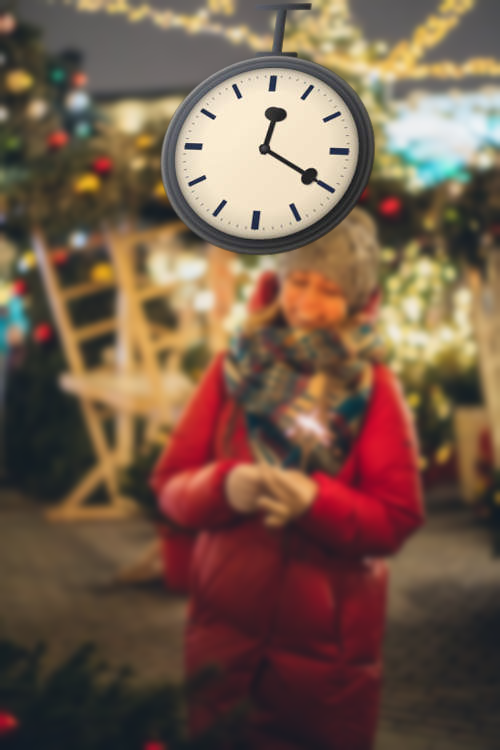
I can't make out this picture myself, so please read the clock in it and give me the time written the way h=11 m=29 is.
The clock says h=12 m=20
